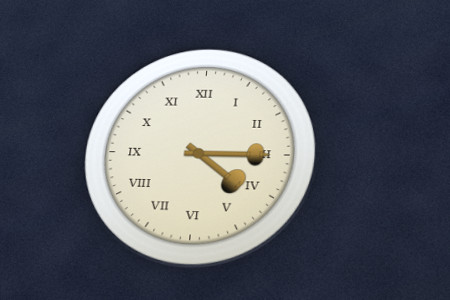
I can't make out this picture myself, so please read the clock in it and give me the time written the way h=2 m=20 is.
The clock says h=4 m=15
